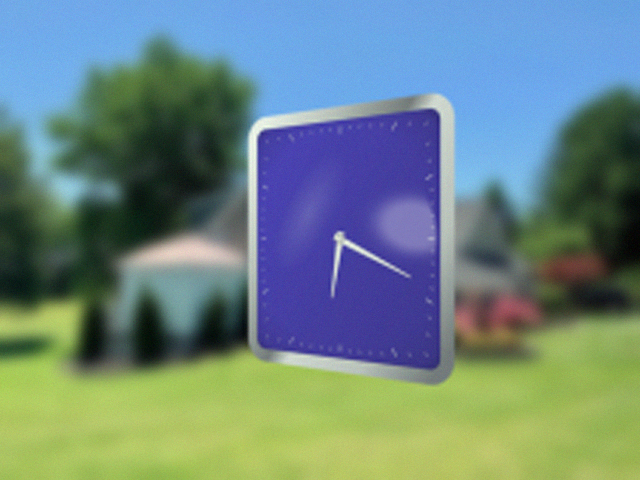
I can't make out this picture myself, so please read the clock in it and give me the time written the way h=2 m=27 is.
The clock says h=6 m=19
